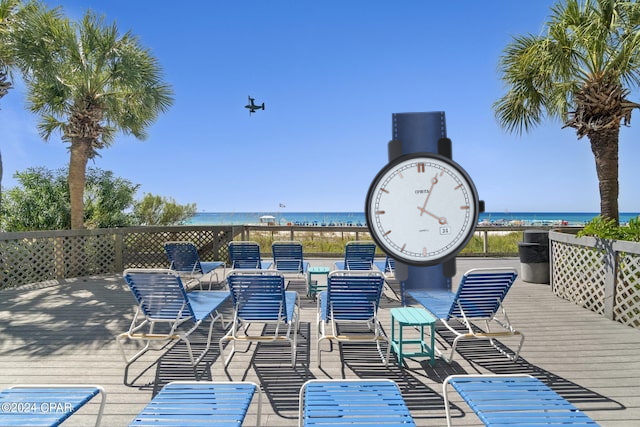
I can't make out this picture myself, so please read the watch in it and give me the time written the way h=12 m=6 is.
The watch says h=4 m=4
